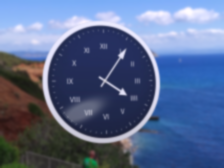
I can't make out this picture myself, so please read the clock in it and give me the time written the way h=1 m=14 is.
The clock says h=4 m=6
